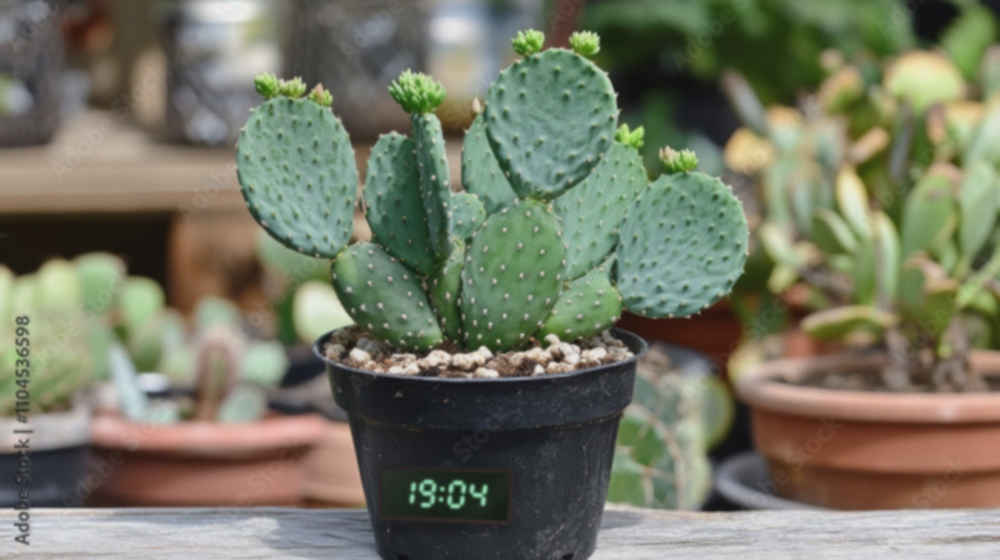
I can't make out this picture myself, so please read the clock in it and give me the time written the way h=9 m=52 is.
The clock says h=19 m=4
